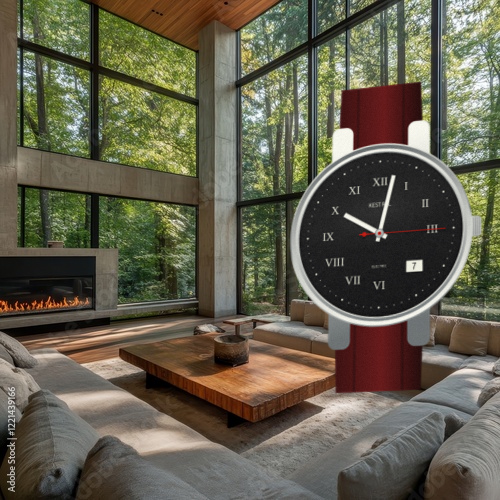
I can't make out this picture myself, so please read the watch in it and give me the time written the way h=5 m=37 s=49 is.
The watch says h=10 m=2 s=15
